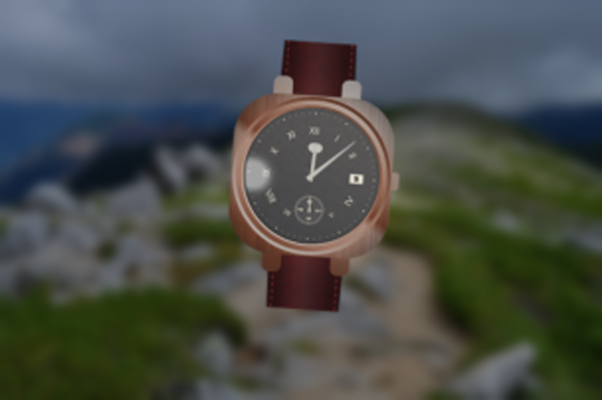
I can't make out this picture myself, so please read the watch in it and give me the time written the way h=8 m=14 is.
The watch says h=12 m=8
